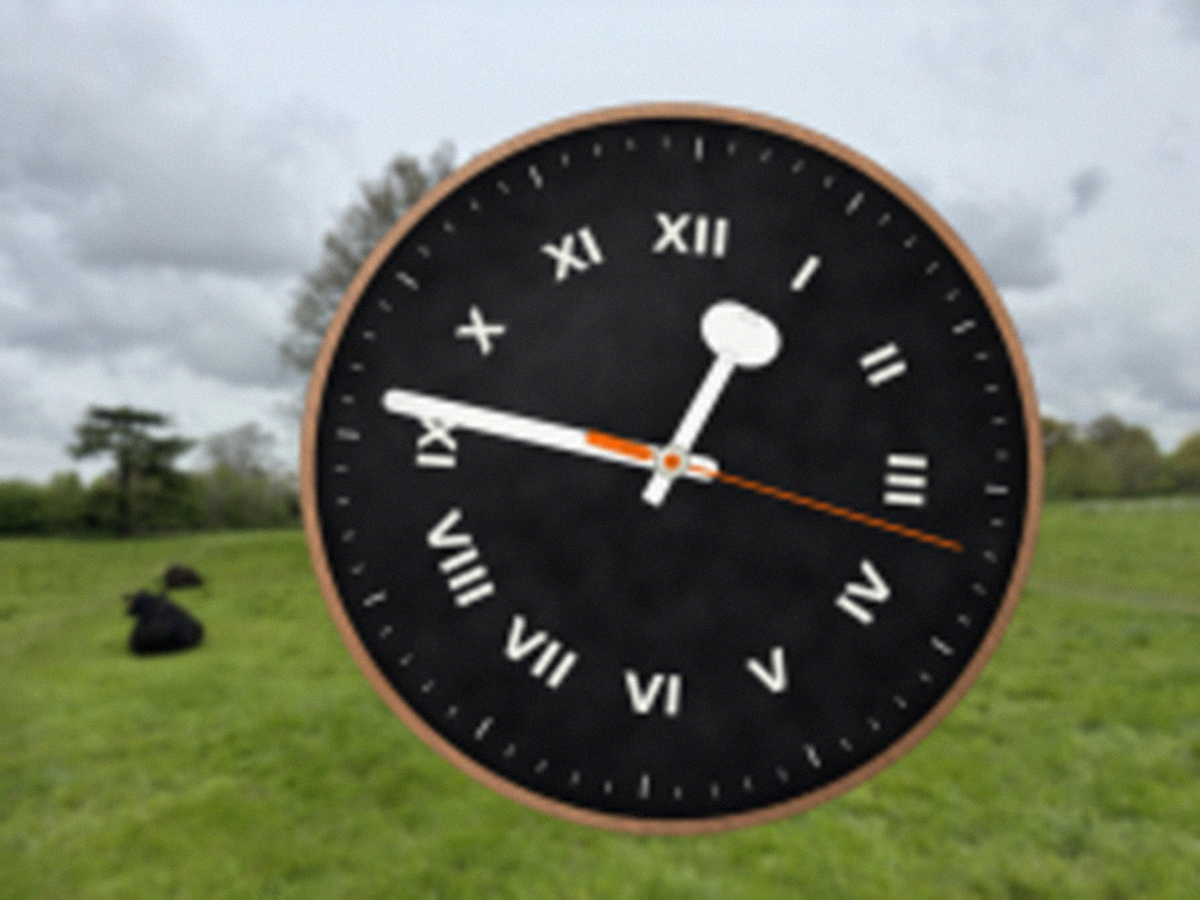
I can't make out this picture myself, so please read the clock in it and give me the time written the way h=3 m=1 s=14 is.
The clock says h=12 m=46 s=17
